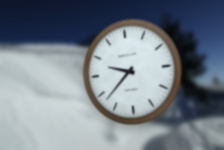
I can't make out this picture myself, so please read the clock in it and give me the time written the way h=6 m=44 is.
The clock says h=9 m=38
